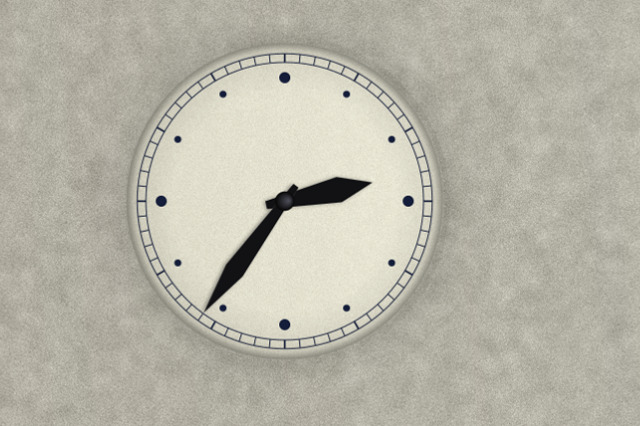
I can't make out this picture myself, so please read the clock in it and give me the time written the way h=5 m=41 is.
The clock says h=2 m=36
